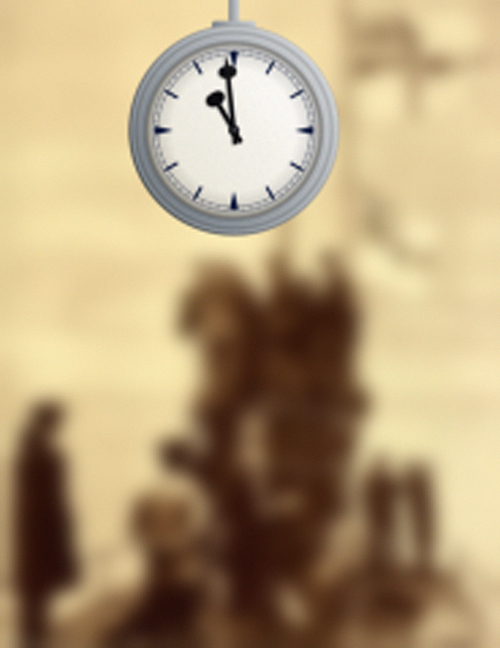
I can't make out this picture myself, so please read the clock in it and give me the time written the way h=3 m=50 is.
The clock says h=10 m=59
